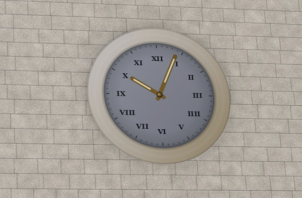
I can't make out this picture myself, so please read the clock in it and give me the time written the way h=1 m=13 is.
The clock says h=10 m=4
